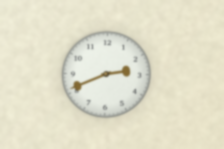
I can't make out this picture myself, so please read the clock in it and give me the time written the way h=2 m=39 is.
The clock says h=2 m=41
